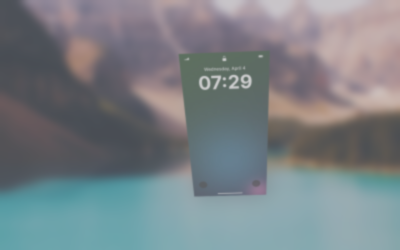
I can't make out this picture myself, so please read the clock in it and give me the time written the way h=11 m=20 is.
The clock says h=7 m=29
